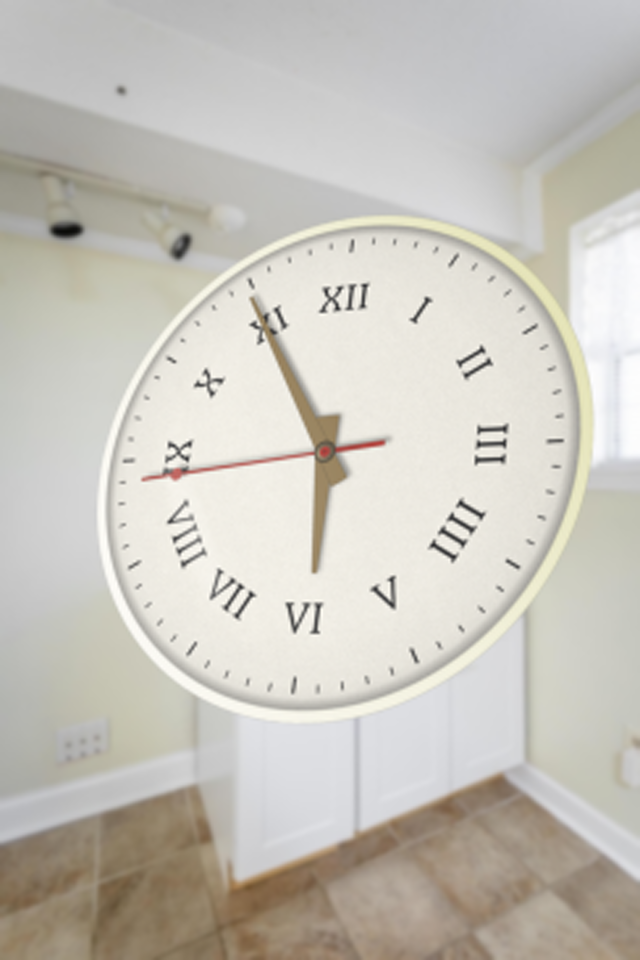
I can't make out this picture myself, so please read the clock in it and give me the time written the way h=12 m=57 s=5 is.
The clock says h=5 m=54 s=44
